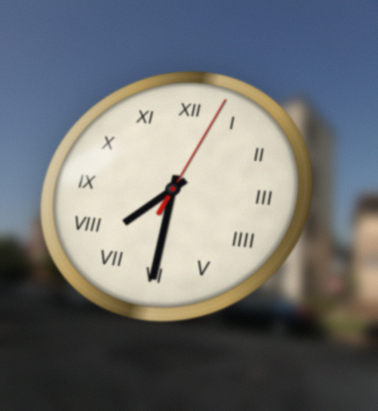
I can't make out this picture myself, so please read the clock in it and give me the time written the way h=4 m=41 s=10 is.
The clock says h=7 m=30 s=3
